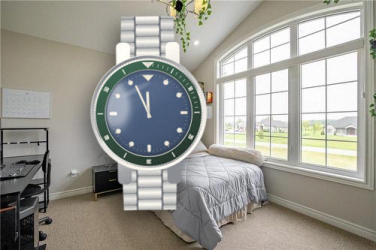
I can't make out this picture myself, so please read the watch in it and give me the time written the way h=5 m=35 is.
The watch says h=11 m=56
